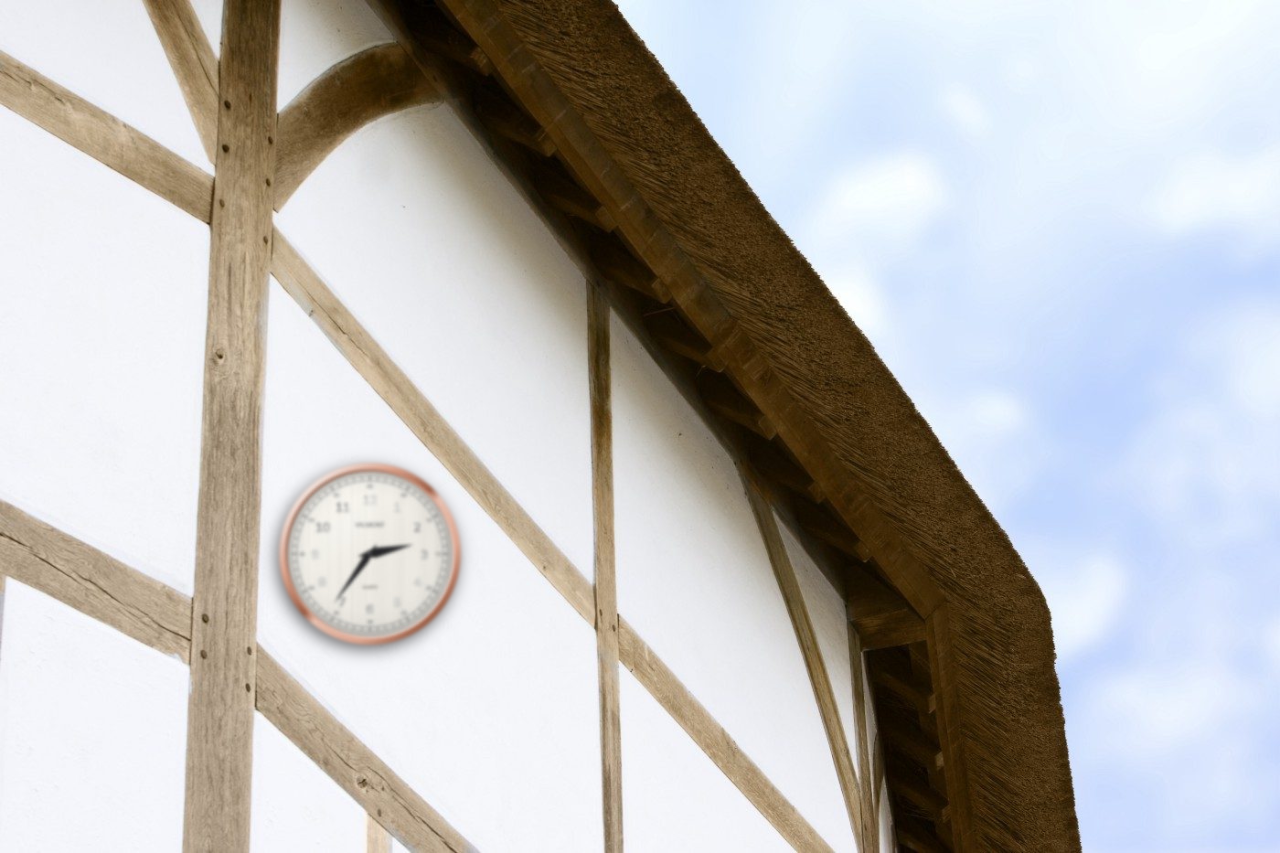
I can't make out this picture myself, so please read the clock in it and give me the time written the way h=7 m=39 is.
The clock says h=2 m=36
